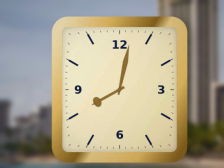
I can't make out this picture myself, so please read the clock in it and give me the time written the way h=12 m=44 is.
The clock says h=8 m=2
